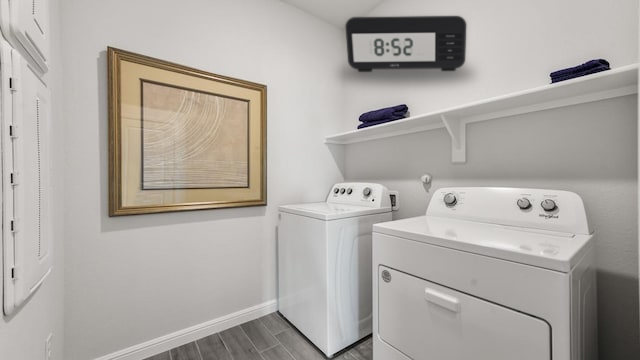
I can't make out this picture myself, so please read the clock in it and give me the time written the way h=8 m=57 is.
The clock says h=8 m=52
